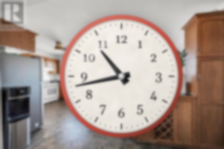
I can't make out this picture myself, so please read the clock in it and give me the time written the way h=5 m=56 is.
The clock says h=10 m=43
